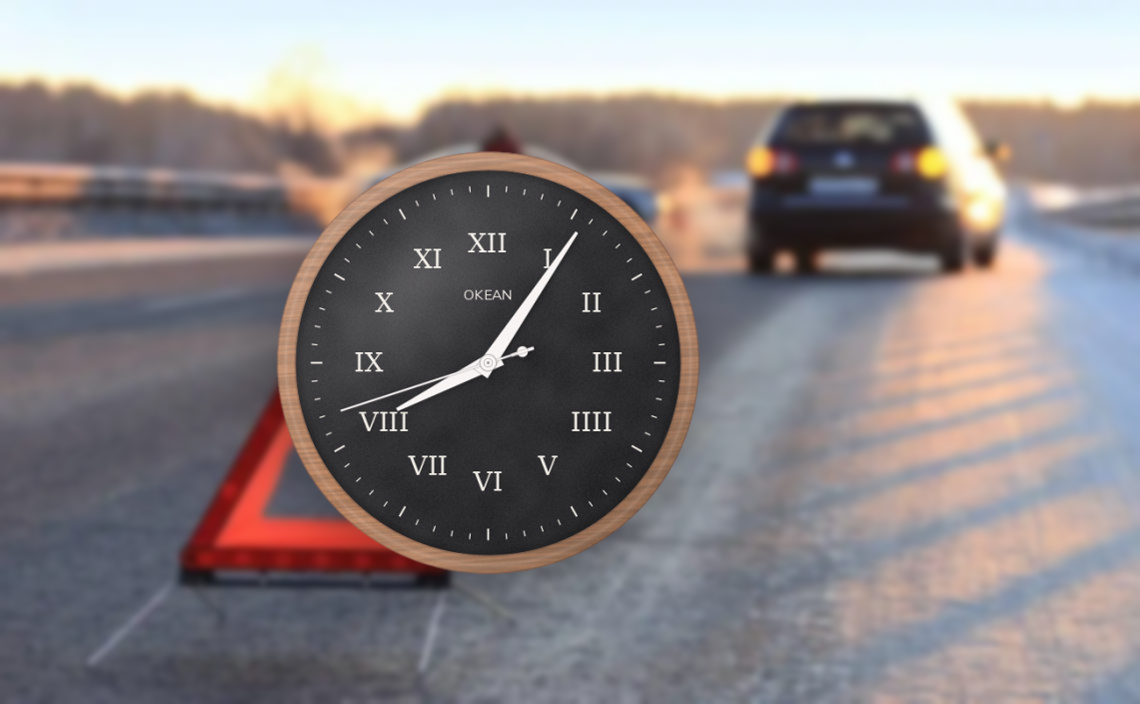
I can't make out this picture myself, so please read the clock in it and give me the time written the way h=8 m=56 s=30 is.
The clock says h=8 m=5 s=42
